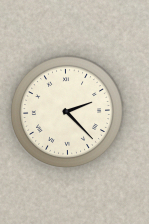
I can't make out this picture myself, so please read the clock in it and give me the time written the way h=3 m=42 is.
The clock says h=2 m=23
